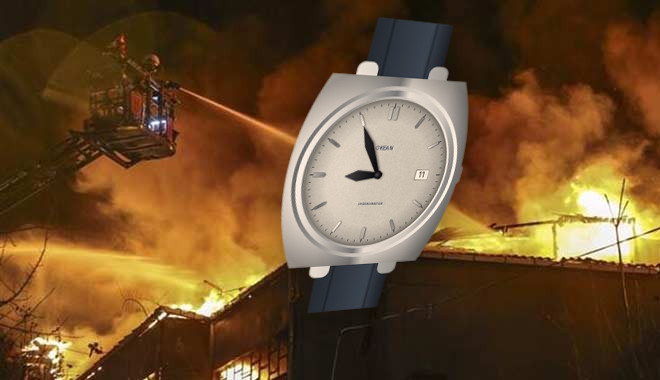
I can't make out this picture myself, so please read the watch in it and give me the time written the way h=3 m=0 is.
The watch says h=8 m=55
